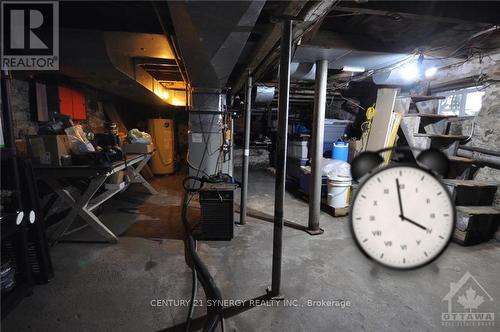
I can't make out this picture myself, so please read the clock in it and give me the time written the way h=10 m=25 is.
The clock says h=3 m=59
